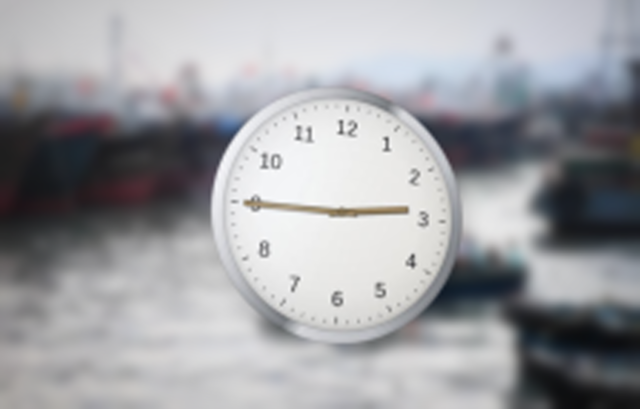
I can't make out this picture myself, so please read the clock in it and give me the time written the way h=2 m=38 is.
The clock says h=2 m=45
